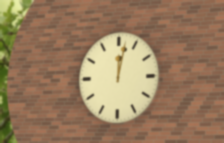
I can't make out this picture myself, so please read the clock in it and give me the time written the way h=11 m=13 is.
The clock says h=12 m=2
